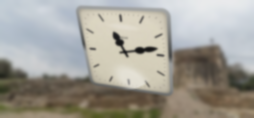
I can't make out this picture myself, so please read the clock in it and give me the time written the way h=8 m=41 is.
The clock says h=11 m=13
